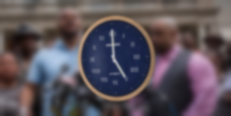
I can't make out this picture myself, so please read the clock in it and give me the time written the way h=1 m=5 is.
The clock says h=5 m=0
